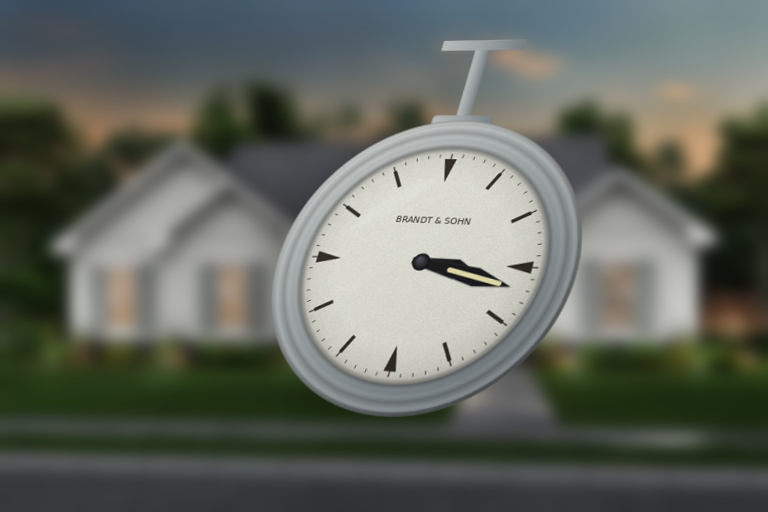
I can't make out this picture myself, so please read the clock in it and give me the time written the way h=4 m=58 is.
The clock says h=3 m=17
